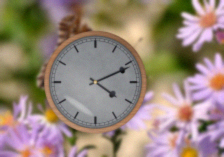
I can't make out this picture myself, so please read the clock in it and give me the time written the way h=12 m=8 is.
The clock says h=4 m=11
